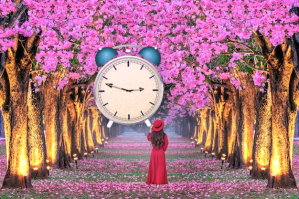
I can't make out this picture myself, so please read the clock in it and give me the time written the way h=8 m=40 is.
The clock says h=2 m=48
